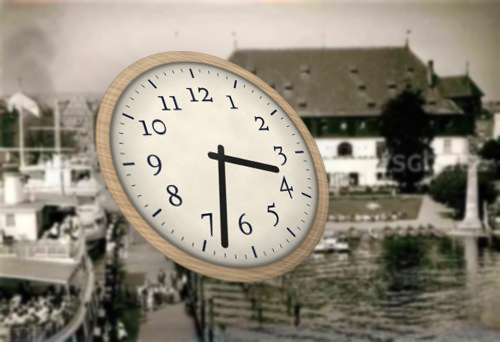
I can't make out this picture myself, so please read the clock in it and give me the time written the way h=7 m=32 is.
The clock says h=3 m=33
